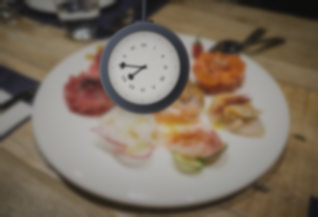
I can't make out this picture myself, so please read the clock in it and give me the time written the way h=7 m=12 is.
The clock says h=7 m=46
